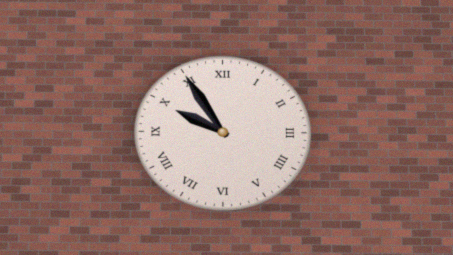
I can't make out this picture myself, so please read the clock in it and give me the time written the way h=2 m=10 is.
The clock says h=9 m=55
